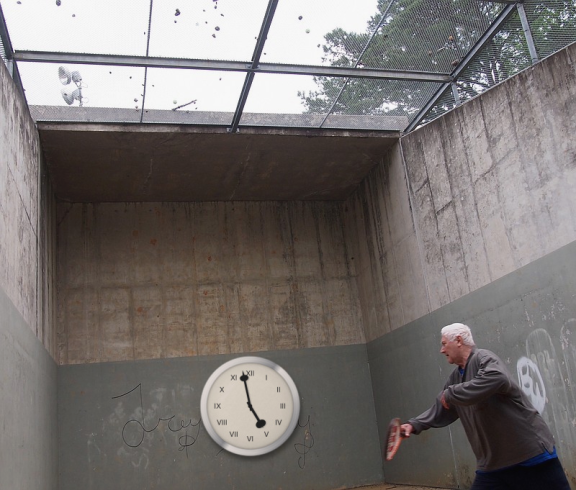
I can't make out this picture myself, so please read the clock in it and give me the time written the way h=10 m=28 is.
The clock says h=4 m=58
